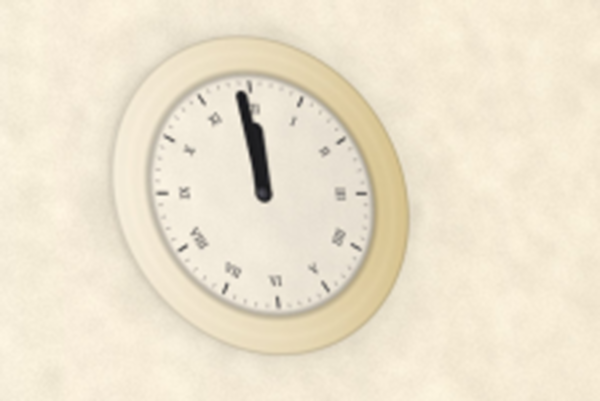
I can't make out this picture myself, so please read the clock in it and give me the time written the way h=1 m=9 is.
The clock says h=11 m=59
